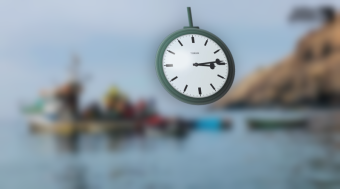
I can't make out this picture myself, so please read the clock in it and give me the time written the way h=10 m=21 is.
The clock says h=3 m=14
